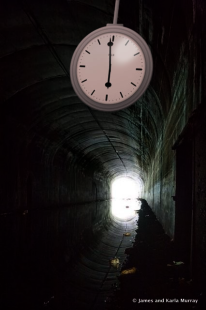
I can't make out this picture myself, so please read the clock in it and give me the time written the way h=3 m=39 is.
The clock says h=5 m=59
